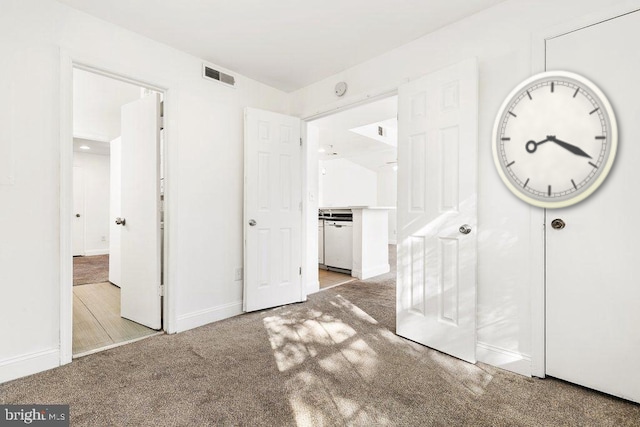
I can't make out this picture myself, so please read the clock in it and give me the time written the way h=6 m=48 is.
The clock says h=8 m=19
